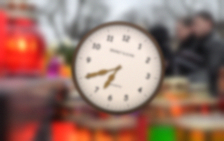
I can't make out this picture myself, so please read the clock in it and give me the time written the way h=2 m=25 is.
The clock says h=6 m=40
